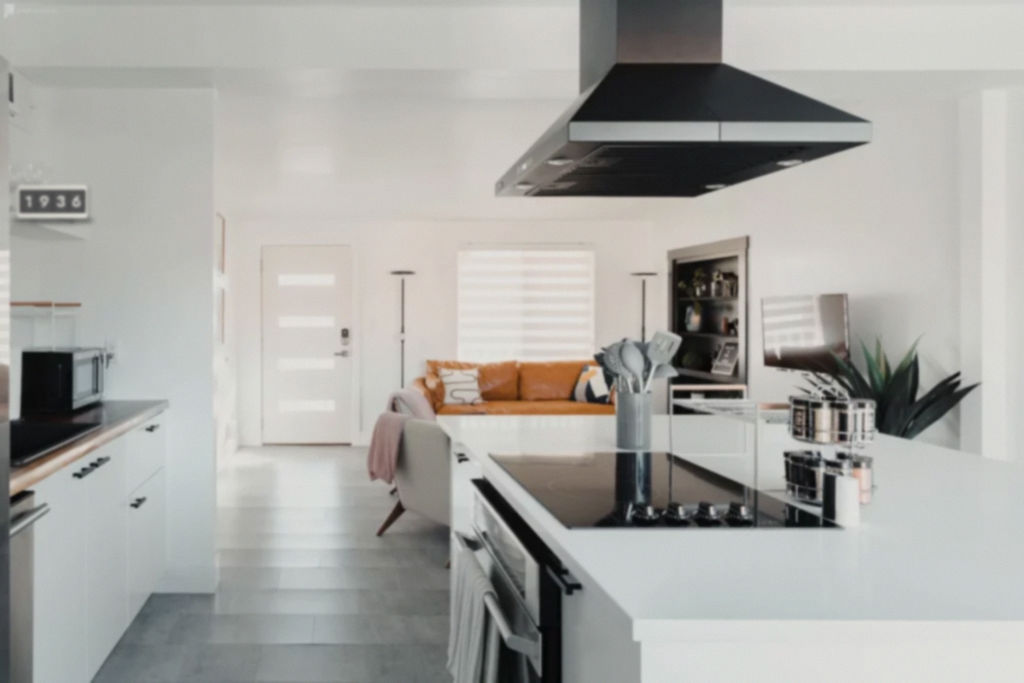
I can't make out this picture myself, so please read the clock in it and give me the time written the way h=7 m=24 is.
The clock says h=19 m=36
